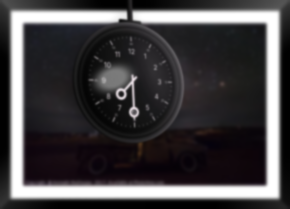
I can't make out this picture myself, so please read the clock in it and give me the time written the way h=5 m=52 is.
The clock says h=7 m=30
